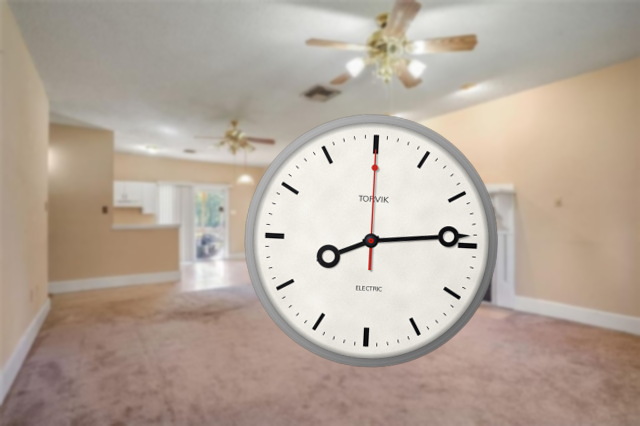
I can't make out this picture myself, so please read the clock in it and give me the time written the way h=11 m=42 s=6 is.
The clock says h=8 m=14 s=0
